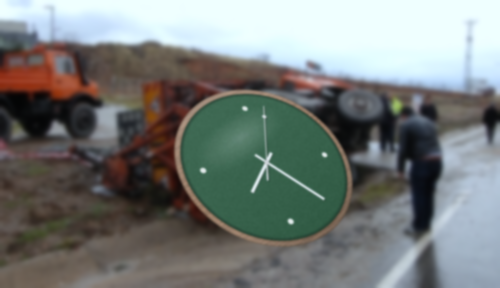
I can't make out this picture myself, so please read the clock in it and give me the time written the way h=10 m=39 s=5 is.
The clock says h=7 m=23 s=3
